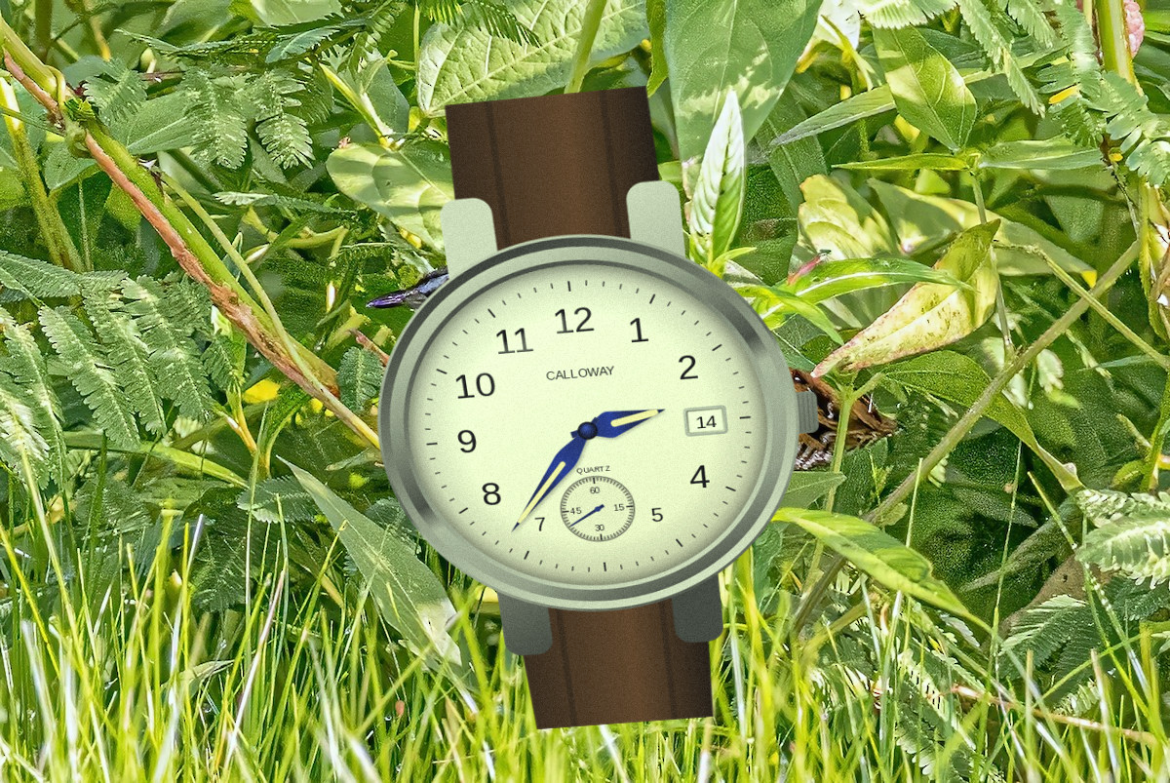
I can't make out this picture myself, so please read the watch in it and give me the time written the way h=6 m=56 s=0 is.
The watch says h=2 m=36 s=40
